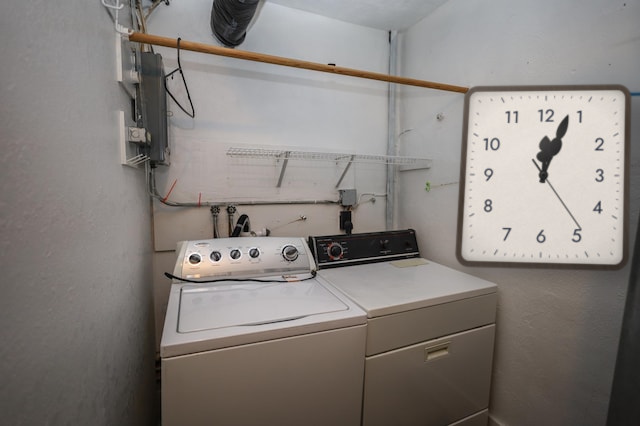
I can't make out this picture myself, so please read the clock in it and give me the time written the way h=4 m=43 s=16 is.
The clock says h=12 m=3 s=24
